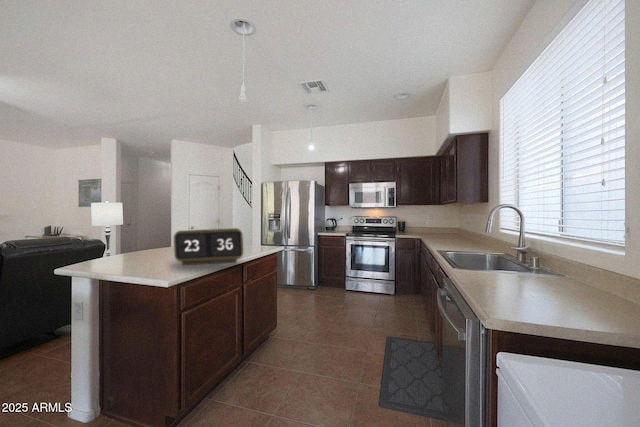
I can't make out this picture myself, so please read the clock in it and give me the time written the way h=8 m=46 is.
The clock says h=23 m=36
